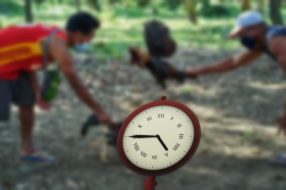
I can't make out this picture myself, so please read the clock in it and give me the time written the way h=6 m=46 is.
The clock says h=4 m=45
